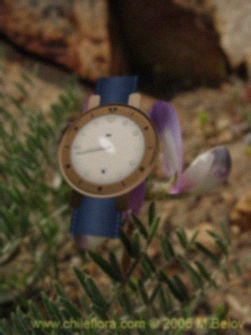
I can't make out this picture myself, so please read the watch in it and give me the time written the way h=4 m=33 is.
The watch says h=8 m=43
